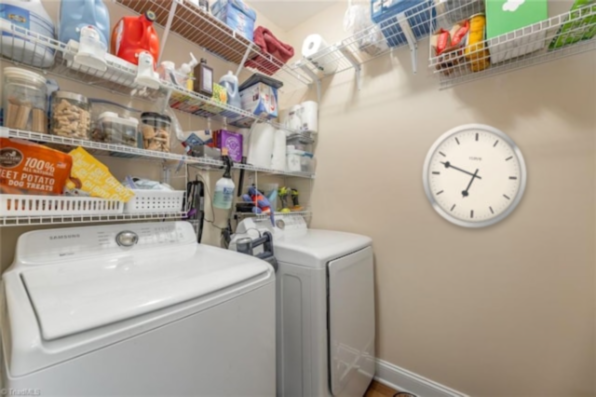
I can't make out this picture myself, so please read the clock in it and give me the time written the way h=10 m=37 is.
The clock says h=6 m=48
